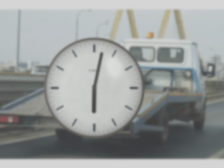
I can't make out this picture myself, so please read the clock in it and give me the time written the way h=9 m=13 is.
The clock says h=6 m=2
